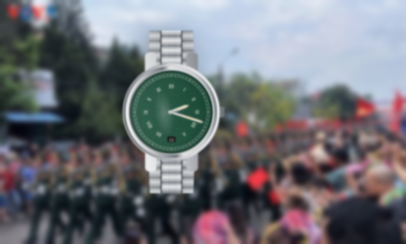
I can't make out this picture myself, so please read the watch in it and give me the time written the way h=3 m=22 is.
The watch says h=2 m=18
